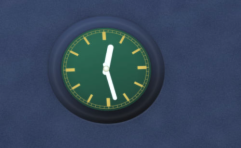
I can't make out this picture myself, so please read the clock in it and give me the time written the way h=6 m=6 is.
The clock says h=12 m=28
